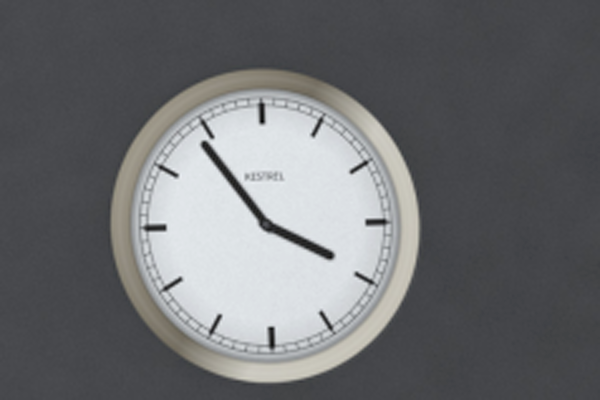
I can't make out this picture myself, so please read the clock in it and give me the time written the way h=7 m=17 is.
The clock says h=3 m=54
